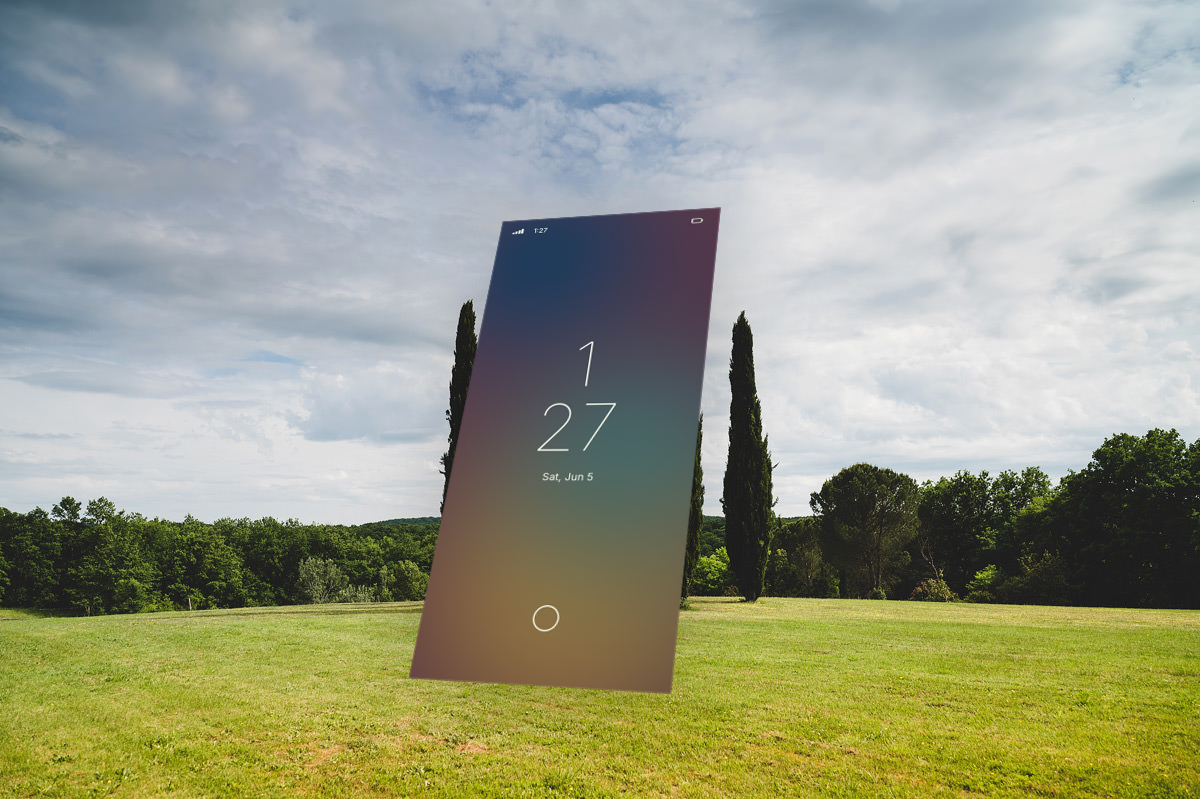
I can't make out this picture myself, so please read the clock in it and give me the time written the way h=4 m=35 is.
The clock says h=1 m=27
